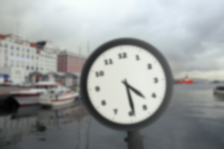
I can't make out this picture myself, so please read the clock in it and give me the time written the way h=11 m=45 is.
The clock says h=4 m=29
